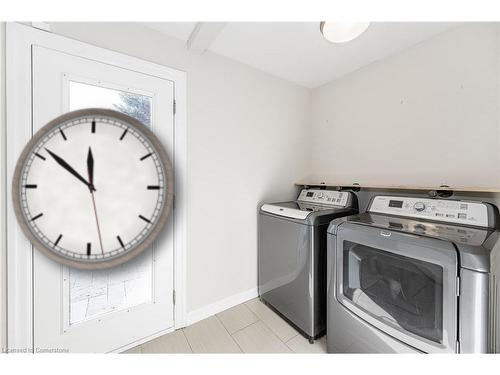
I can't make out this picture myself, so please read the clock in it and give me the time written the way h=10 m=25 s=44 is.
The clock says h=11 m=51 s=28
